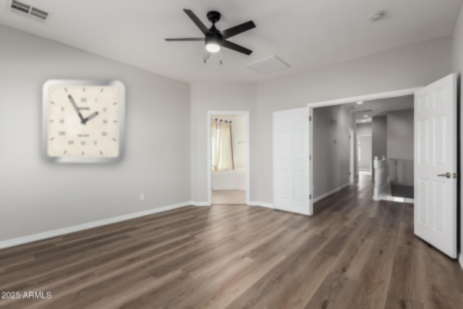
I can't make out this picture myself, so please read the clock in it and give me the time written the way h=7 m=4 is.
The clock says h=1 m=55
